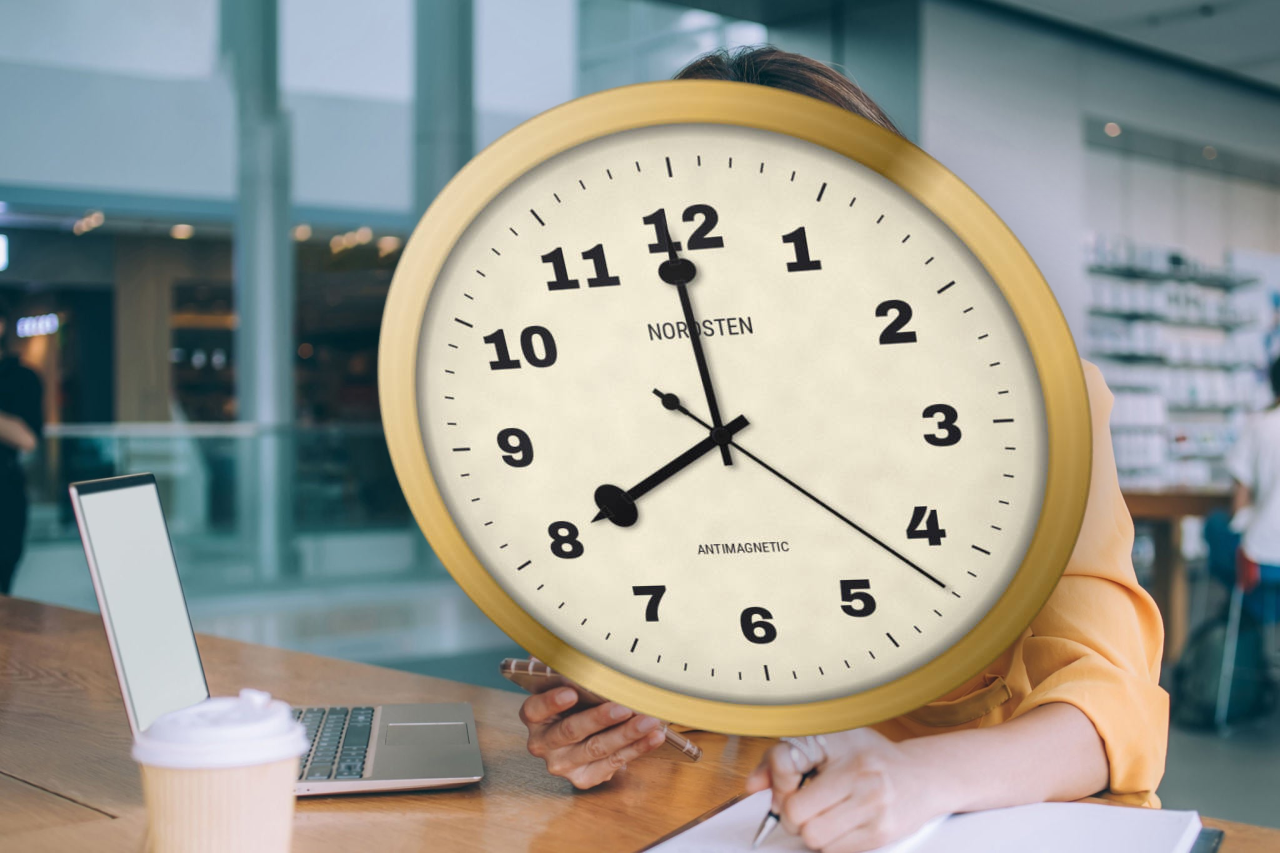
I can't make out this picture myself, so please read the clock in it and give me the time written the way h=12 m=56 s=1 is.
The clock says h=7 m=59 s=22
